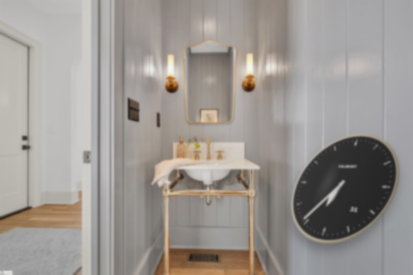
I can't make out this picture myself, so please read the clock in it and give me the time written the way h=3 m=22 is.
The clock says h=6 m=36
